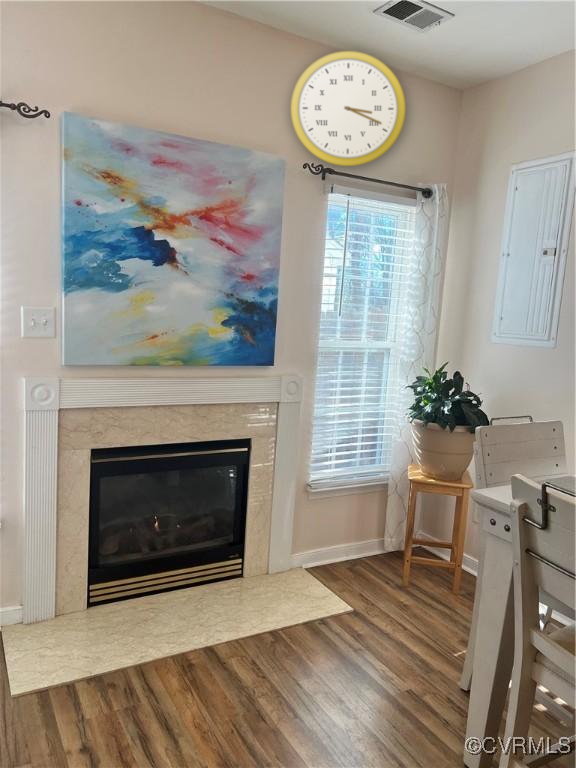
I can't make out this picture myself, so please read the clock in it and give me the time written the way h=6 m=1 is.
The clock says h=3 m=19
